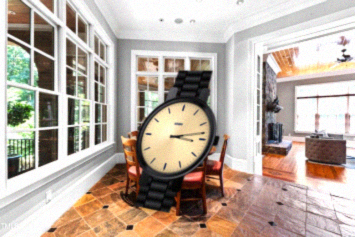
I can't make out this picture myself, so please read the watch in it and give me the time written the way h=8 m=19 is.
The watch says h=3 m=13
